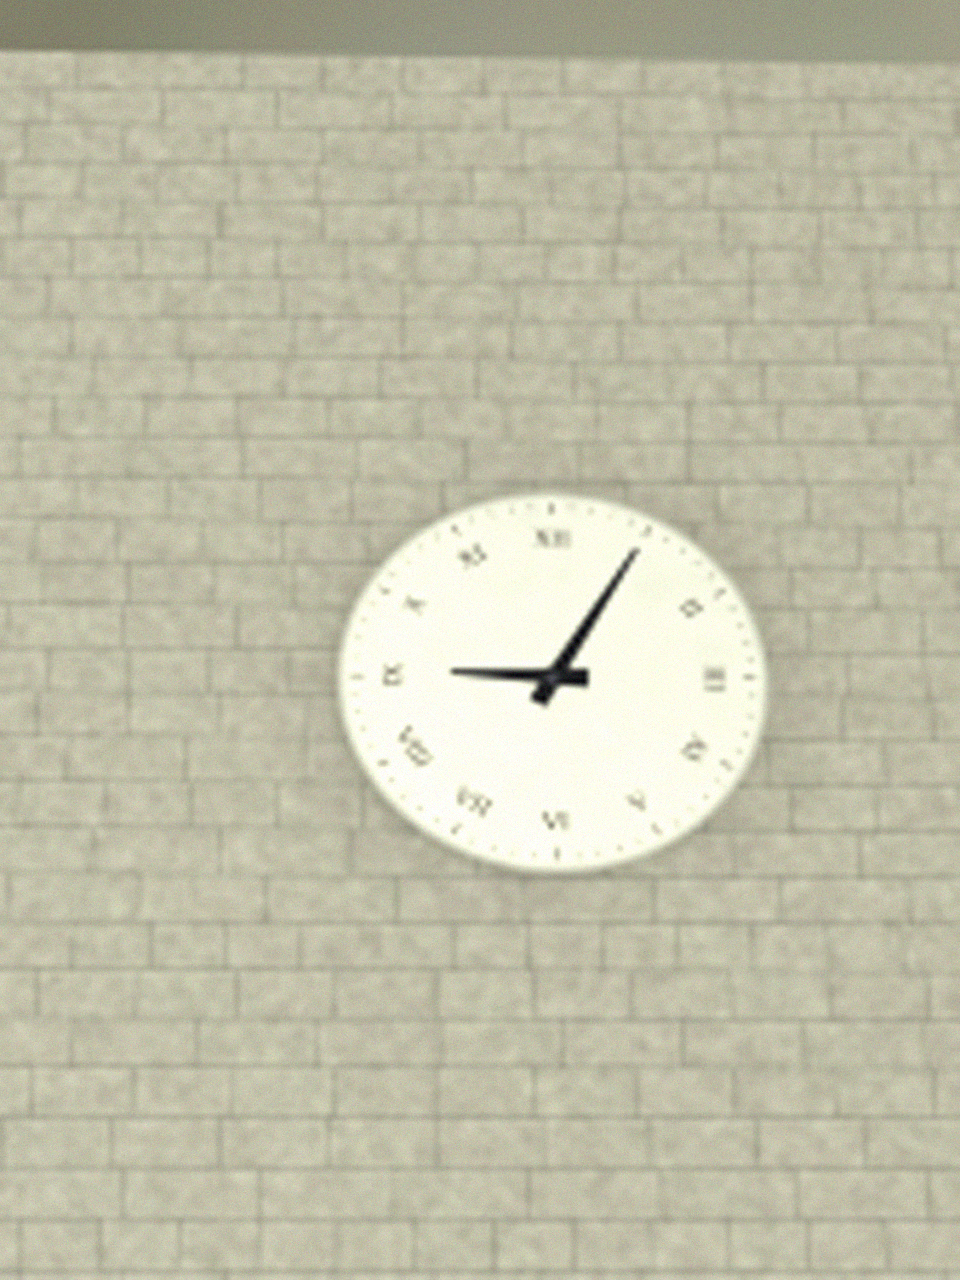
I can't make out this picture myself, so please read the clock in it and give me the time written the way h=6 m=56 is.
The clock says h=9 m=5
